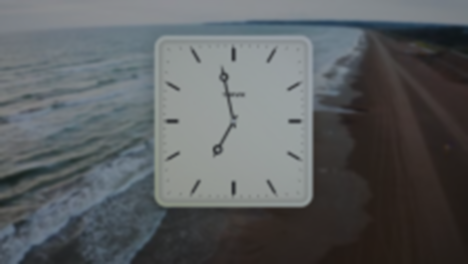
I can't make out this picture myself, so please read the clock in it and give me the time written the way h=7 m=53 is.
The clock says h=6 m=58
